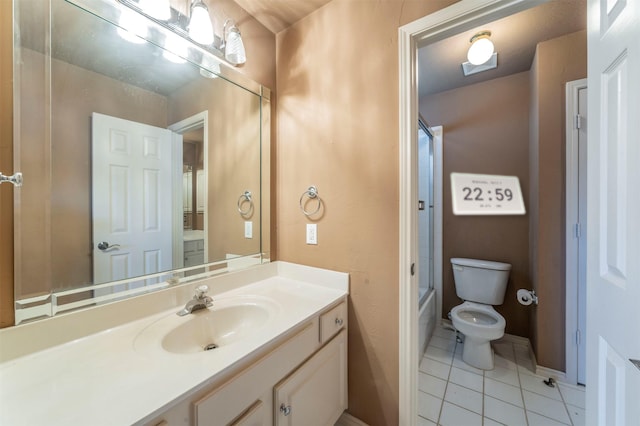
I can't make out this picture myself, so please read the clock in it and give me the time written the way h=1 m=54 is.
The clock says h=22 m=59
